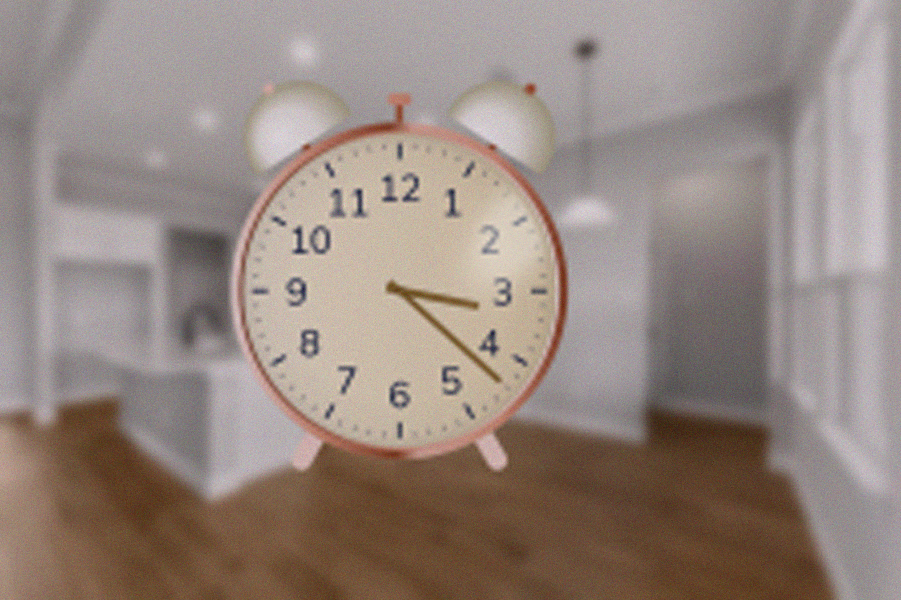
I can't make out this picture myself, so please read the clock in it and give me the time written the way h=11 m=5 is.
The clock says h=3 m=22
